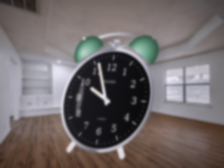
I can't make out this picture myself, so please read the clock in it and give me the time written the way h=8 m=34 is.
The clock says h=9 m=56
